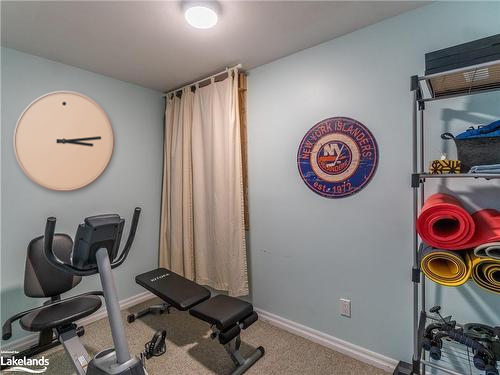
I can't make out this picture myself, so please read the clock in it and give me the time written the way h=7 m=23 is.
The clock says h=3 m=14
